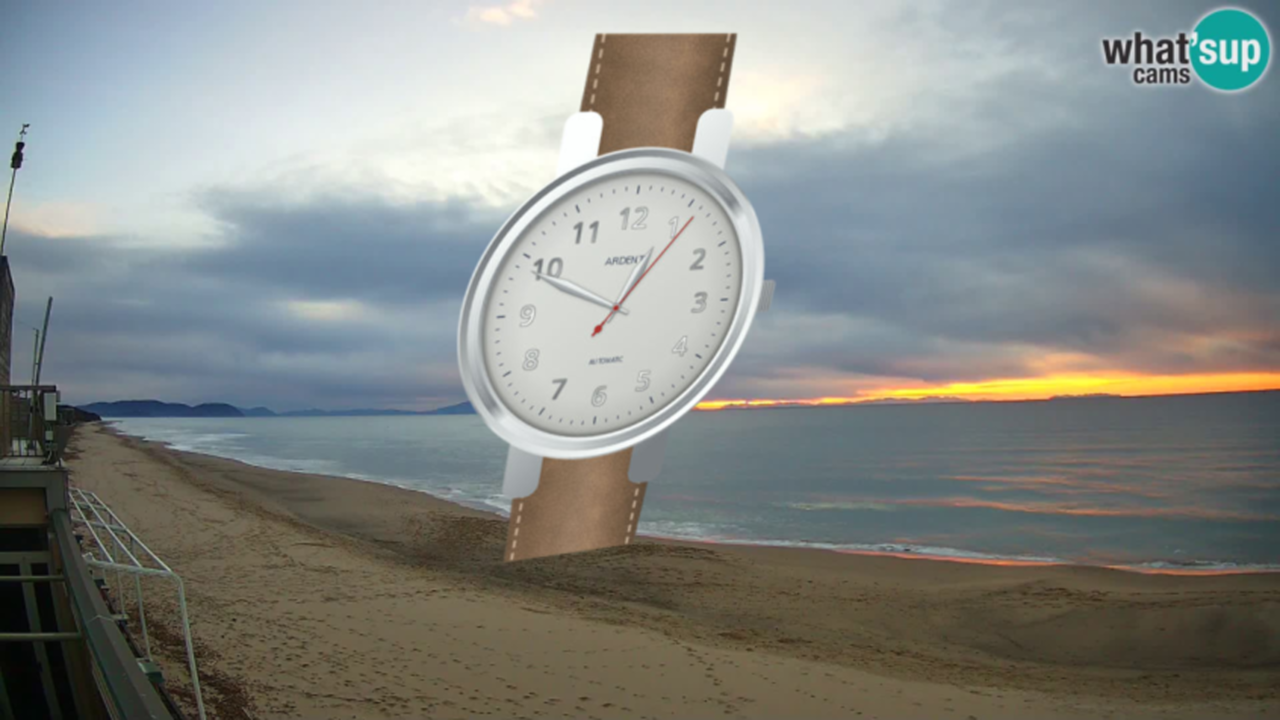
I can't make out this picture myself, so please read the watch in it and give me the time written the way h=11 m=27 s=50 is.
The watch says h=12 m=49 s=6
